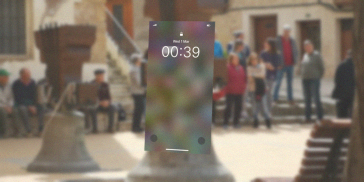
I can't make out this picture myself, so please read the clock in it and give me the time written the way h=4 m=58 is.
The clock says h=0 m=39
